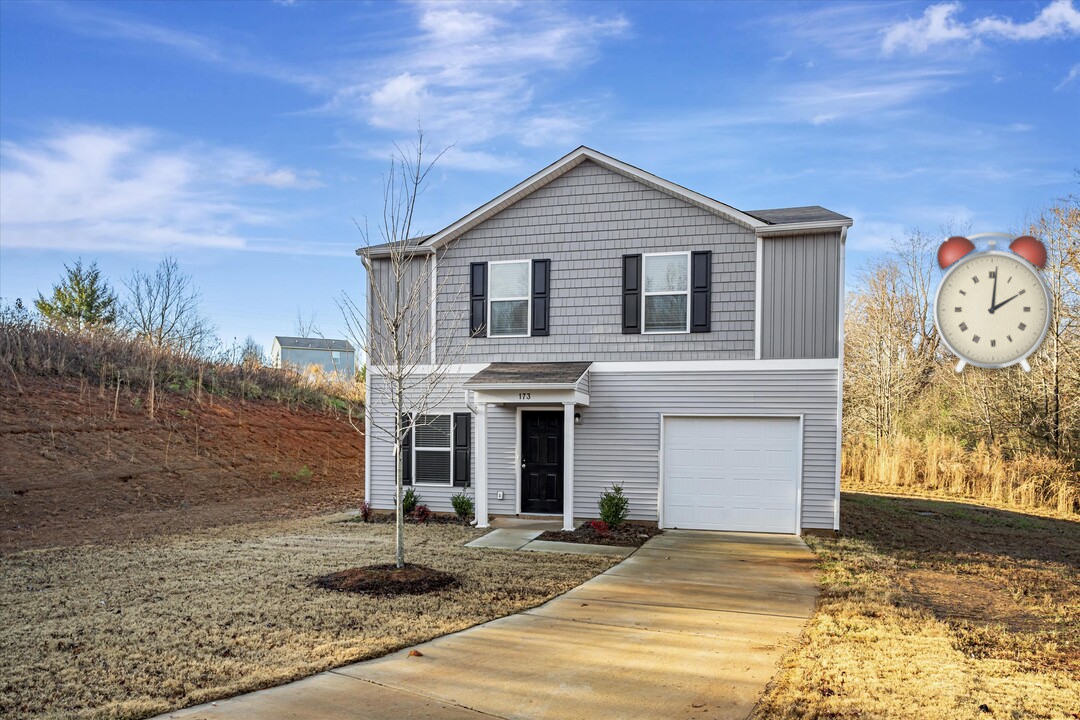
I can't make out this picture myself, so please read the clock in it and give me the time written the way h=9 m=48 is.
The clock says h=2 m=1
